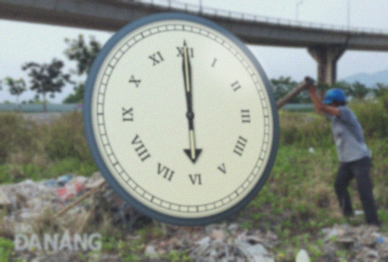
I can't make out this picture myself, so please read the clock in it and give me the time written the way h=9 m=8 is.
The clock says h=6 m=0
